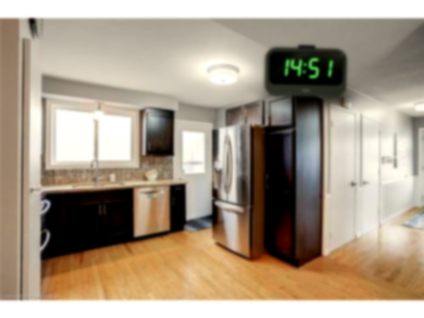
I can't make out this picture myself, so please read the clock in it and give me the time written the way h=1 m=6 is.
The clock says h=14 m=51
